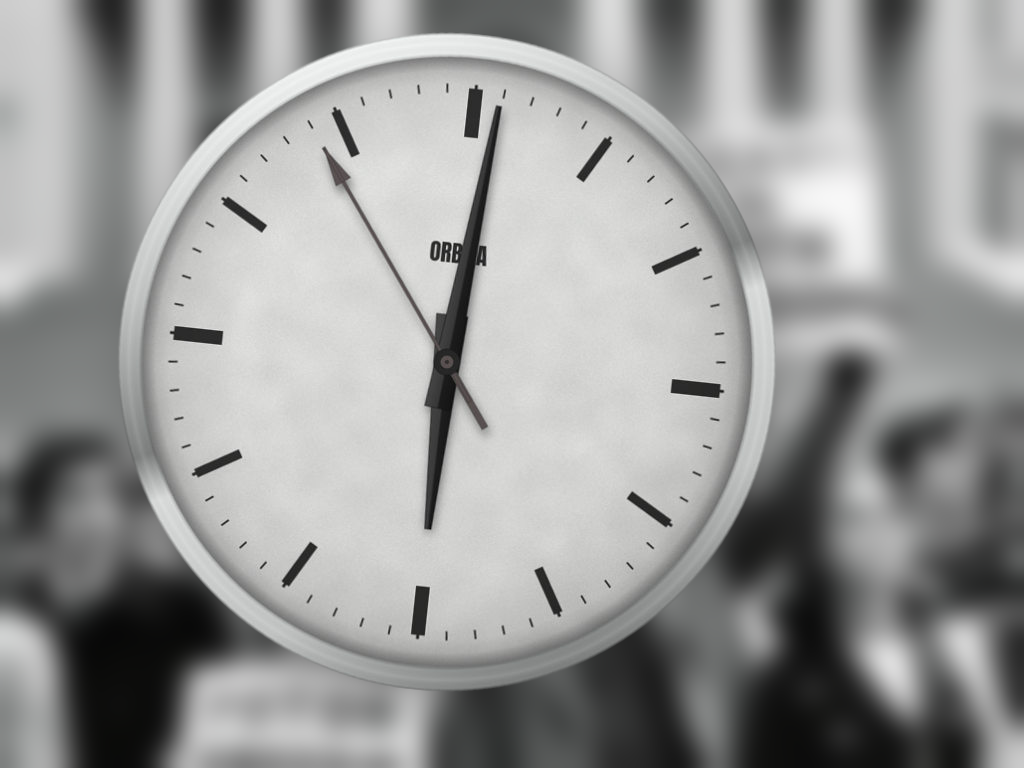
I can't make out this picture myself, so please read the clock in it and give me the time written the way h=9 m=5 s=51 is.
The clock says h=6 m=0 s=54
